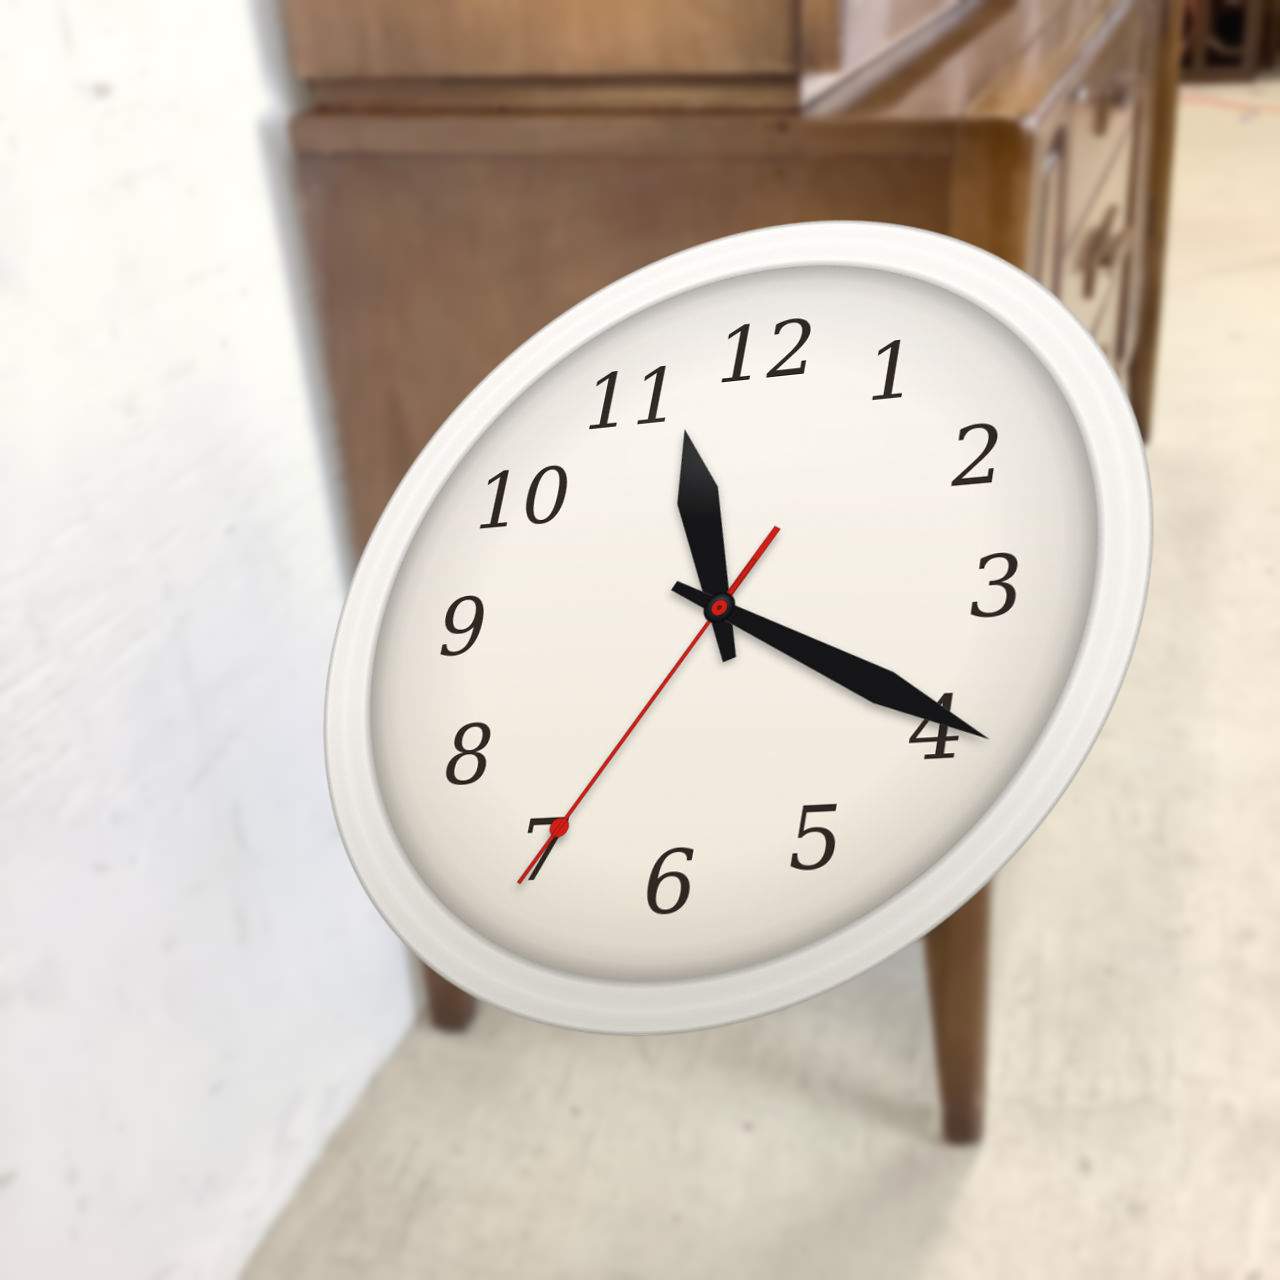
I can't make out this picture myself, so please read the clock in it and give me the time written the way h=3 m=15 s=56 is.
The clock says h=11 m=19 s=35
